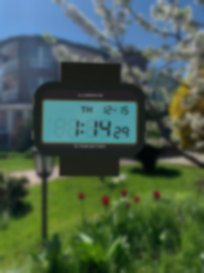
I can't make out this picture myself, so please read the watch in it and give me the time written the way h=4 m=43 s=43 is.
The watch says h=1 m=14 s=29
